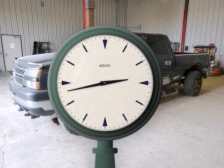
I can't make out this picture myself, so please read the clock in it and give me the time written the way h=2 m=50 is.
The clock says h=2 m=43
